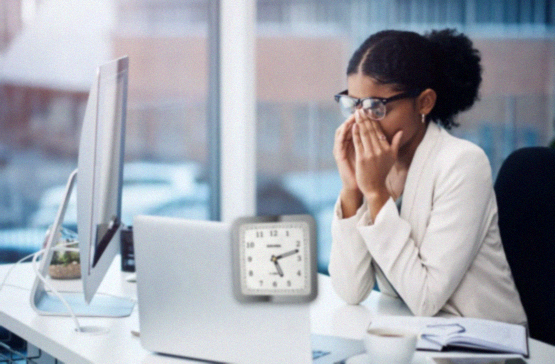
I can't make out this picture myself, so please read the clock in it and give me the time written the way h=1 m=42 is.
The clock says h=5 m=12
